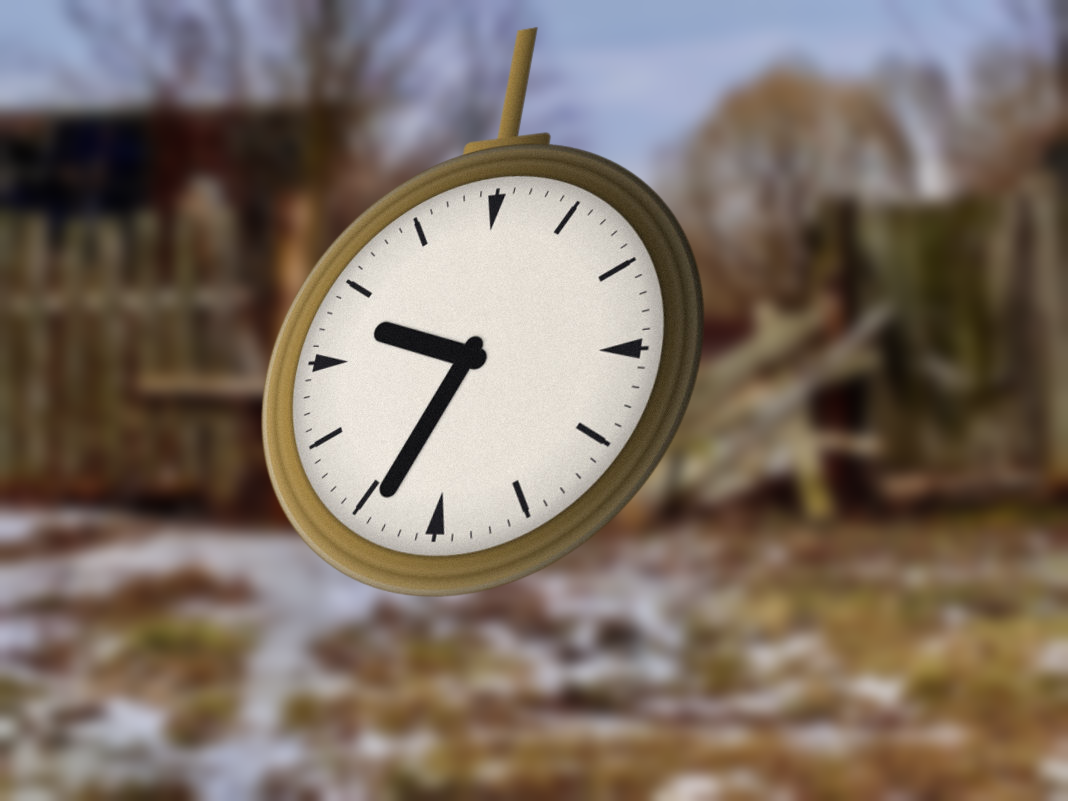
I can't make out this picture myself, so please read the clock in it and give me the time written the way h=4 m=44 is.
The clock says h=9 m=34
